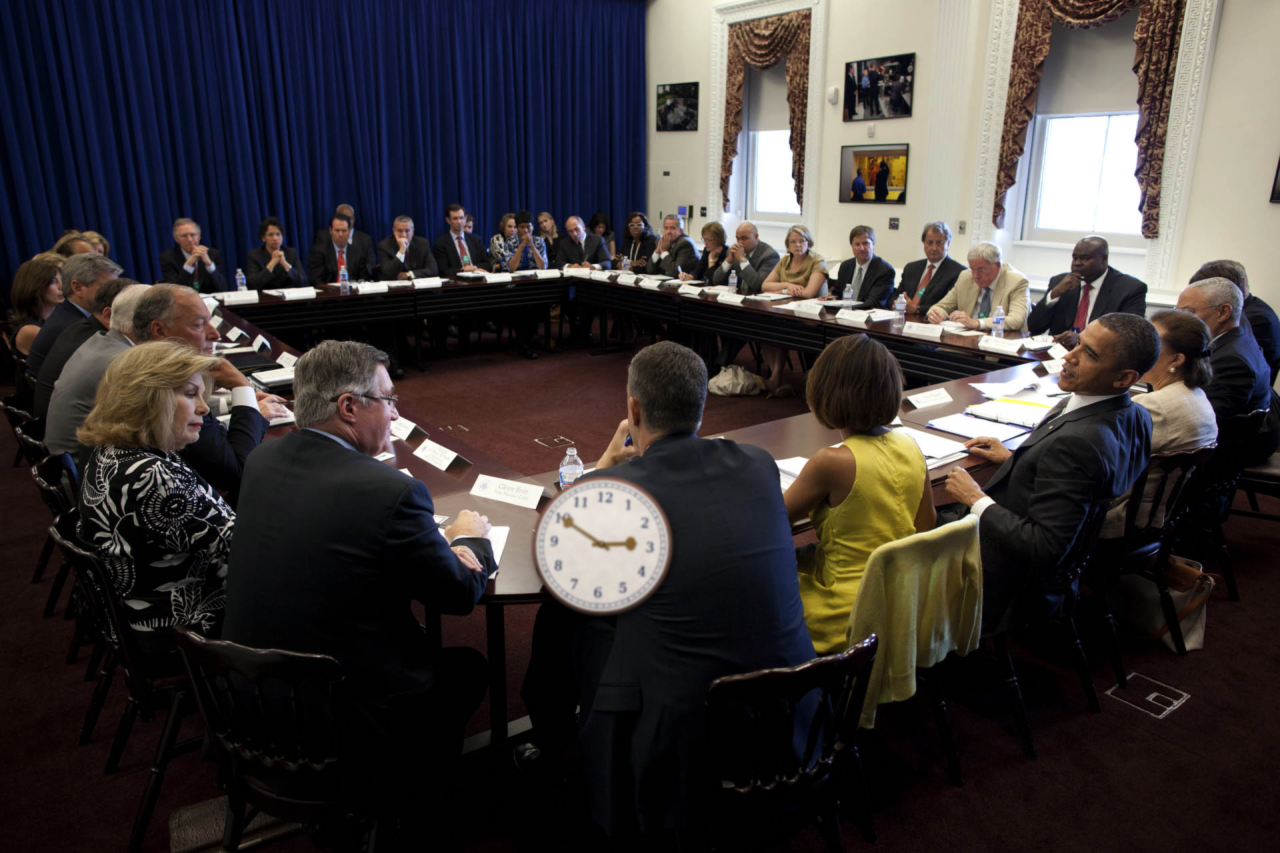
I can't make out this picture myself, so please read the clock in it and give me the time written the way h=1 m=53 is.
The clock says h=2 m=50
